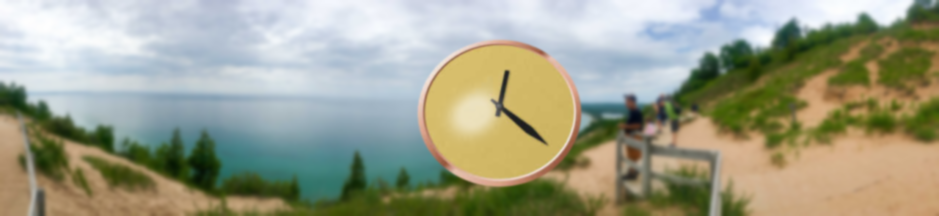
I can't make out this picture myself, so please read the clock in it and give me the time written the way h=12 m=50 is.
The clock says h=12 m=22
